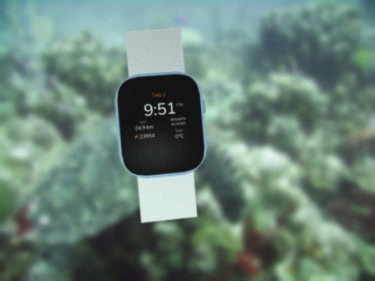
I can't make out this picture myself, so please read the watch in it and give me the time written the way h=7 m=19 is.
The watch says h=9 m=51
